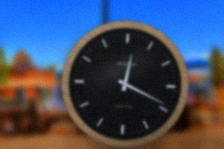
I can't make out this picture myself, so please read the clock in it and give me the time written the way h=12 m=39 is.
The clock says h=12 m=19
